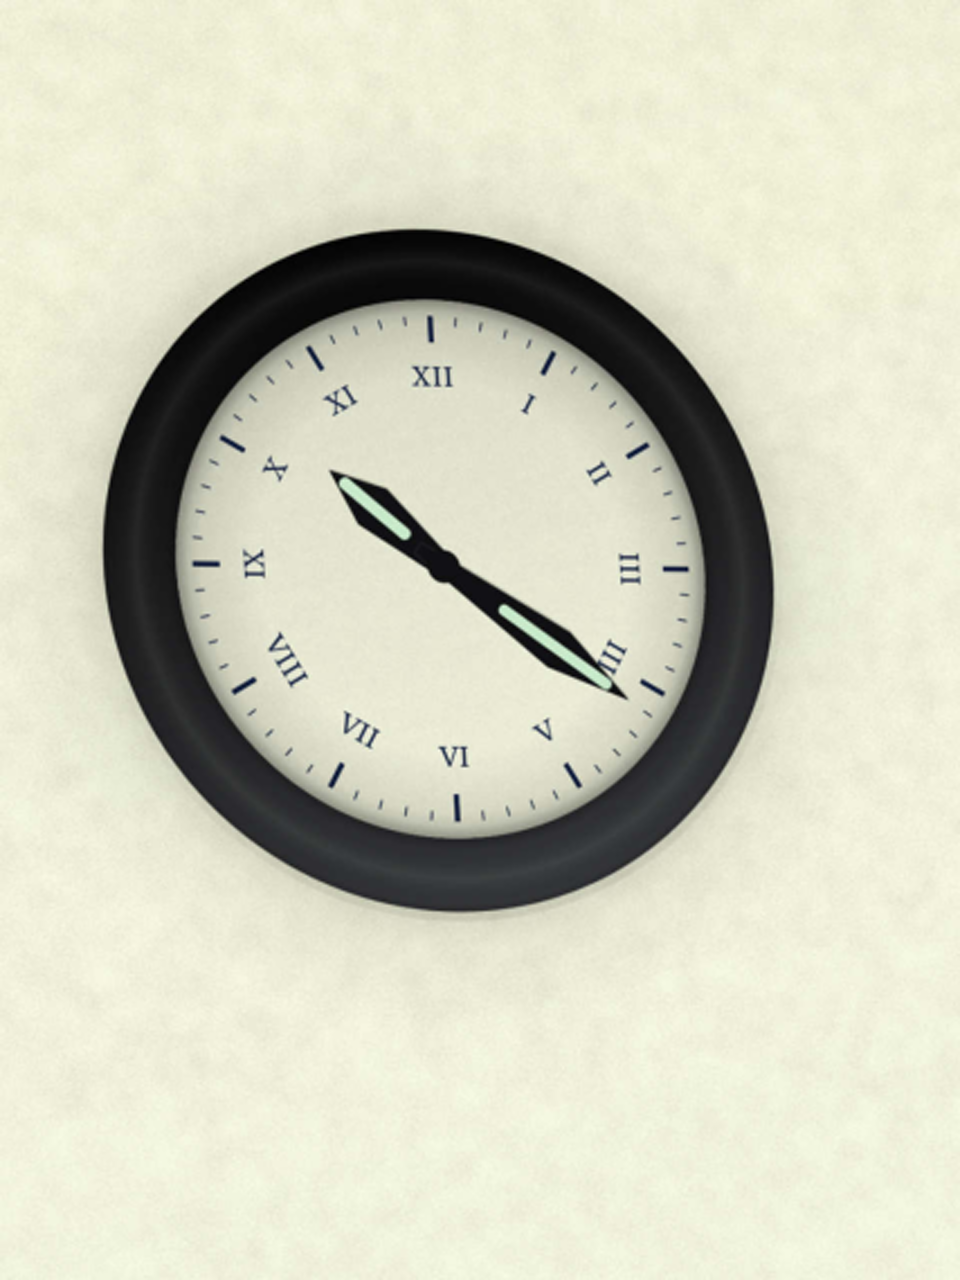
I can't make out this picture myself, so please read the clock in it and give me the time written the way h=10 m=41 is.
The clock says h=10 m=21
